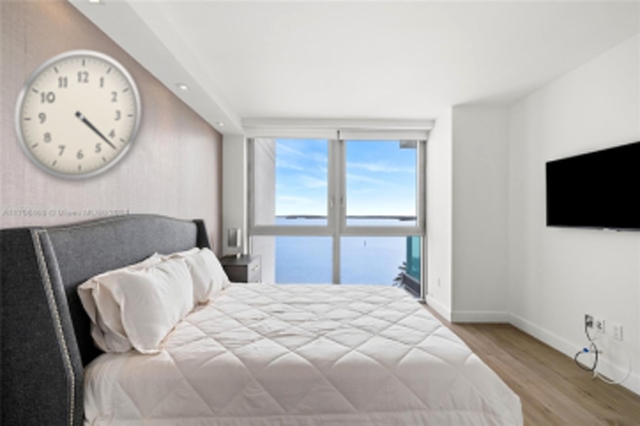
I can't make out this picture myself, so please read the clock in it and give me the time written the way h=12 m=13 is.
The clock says h=4 m=22
